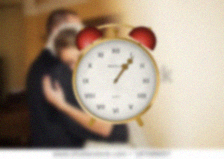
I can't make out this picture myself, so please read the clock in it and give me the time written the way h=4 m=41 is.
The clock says h=1 m=6
